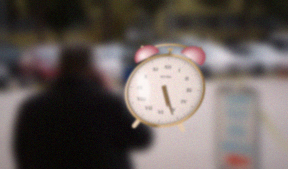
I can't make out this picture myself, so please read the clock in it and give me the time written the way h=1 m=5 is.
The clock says h=5 m=26
